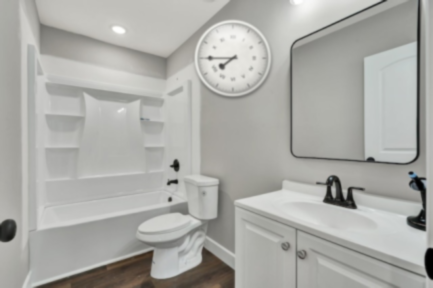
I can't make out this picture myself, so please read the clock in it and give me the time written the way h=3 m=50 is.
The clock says h=7 m=45
